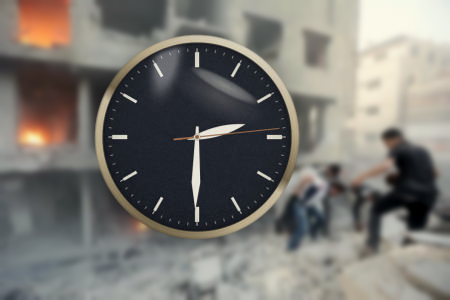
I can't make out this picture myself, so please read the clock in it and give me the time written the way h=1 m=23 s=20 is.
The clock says h=2 m=30 s=14
